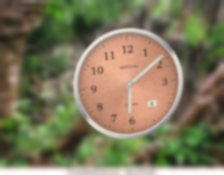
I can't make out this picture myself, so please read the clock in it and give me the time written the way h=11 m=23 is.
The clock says h=6 m=9
